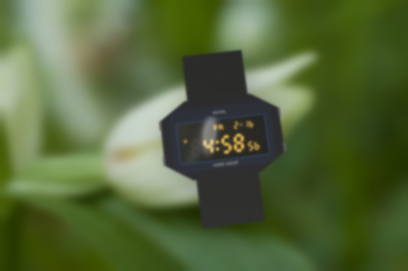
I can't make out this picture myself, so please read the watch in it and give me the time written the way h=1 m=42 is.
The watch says h=4 m=58
